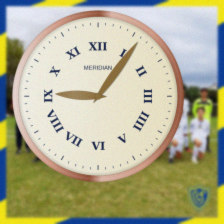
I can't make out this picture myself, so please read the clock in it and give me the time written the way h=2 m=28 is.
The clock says h=9 m=6
